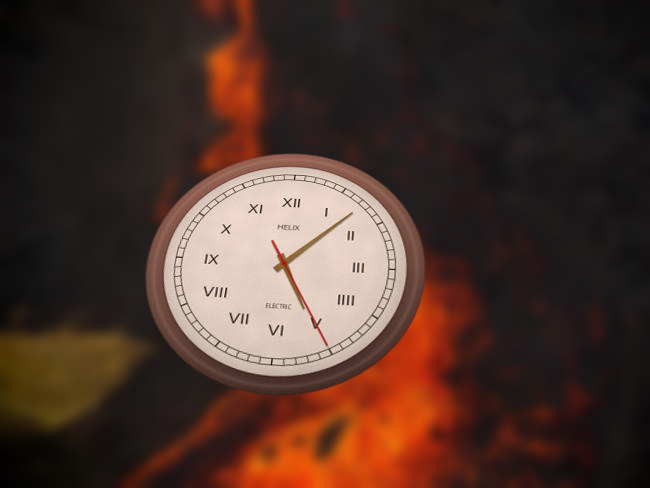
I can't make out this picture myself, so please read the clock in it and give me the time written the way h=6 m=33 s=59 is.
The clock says h=5 m=7 s=25
